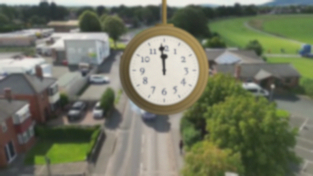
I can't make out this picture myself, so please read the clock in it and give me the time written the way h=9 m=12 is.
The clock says h=11 m=59
